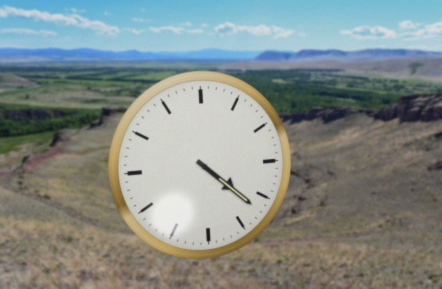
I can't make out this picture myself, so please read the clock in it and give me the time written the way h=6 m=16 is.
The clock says h=4 m=22
